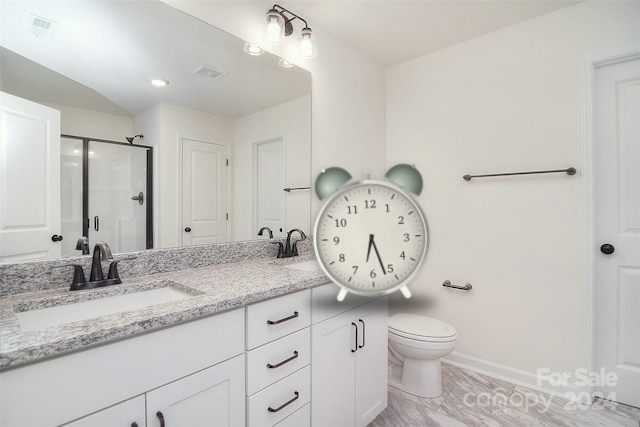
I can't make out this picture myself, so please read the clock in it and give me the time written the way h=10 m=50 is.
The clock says h=6 m=27
